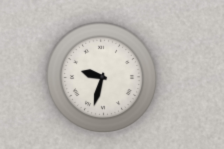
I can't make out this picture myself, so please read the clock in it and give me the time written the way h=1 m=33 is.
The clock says h=9 m=33
